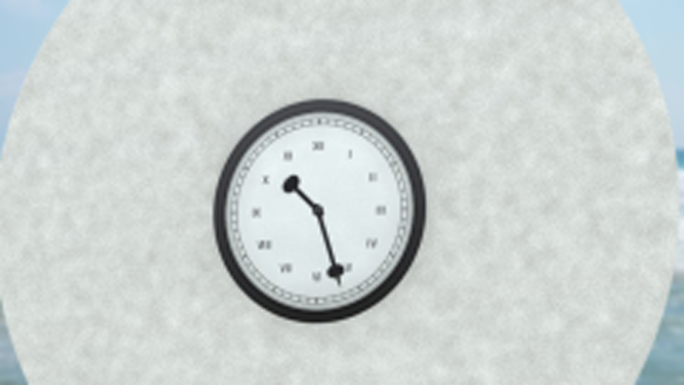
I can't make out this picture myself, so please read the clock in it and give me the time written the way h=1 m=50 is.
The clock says h=10 m=27
